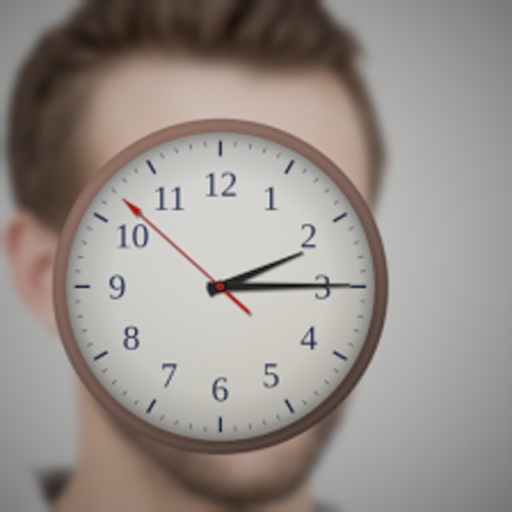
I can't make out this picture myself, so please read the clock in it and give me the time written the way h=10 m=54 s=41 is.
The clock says h=2 m=14 s=52
